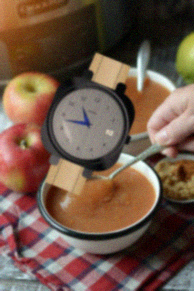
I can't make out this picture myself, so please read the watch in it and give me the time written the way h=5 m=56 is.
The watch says h=10 m=43
